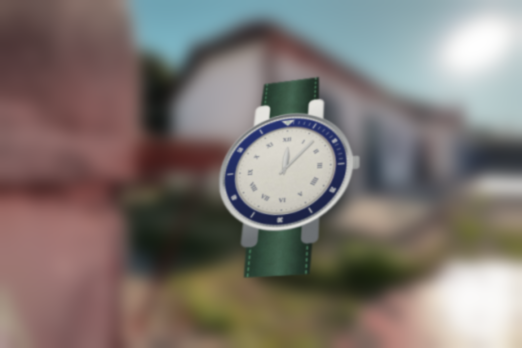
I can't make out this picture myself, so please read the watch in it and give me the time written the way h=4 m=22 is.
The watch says h=12 m=7
